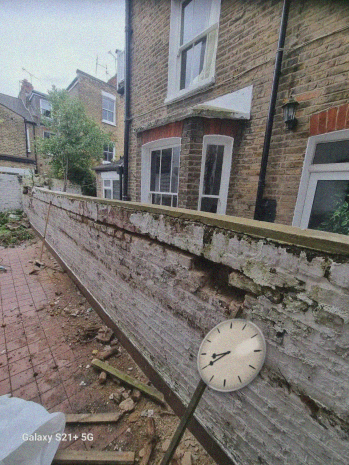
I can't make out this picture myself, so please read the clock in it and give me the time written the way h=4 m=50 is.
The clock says h=8 m=40
